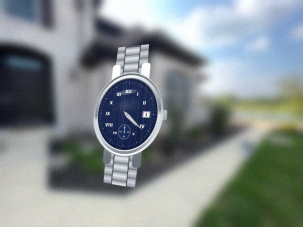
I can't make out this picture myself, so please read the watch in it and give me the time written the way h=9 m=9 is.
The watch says h=4 m=21
